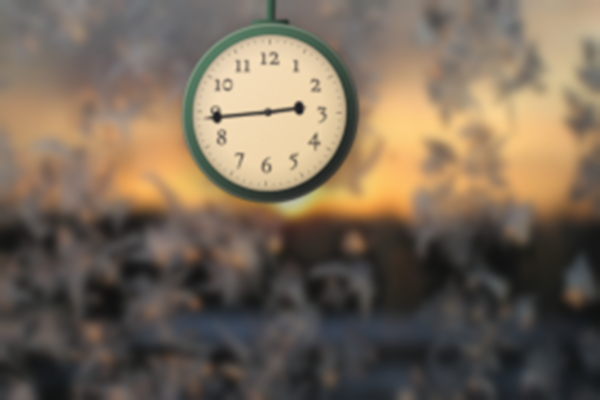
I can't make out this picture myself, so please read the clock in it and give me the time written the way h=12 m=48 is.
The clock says h=2 m=44
